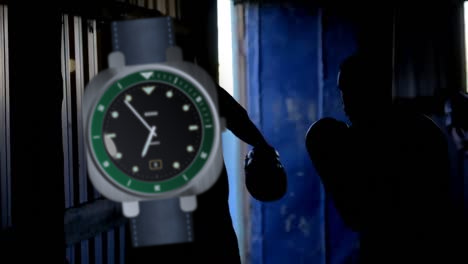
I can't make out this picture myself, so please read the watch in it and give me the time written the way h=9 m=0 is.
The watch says h=6 m=54
